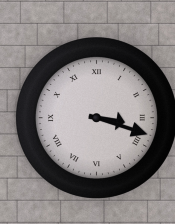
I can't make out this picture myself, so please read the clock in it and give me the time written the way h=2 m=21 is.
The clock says h=3 m=18
